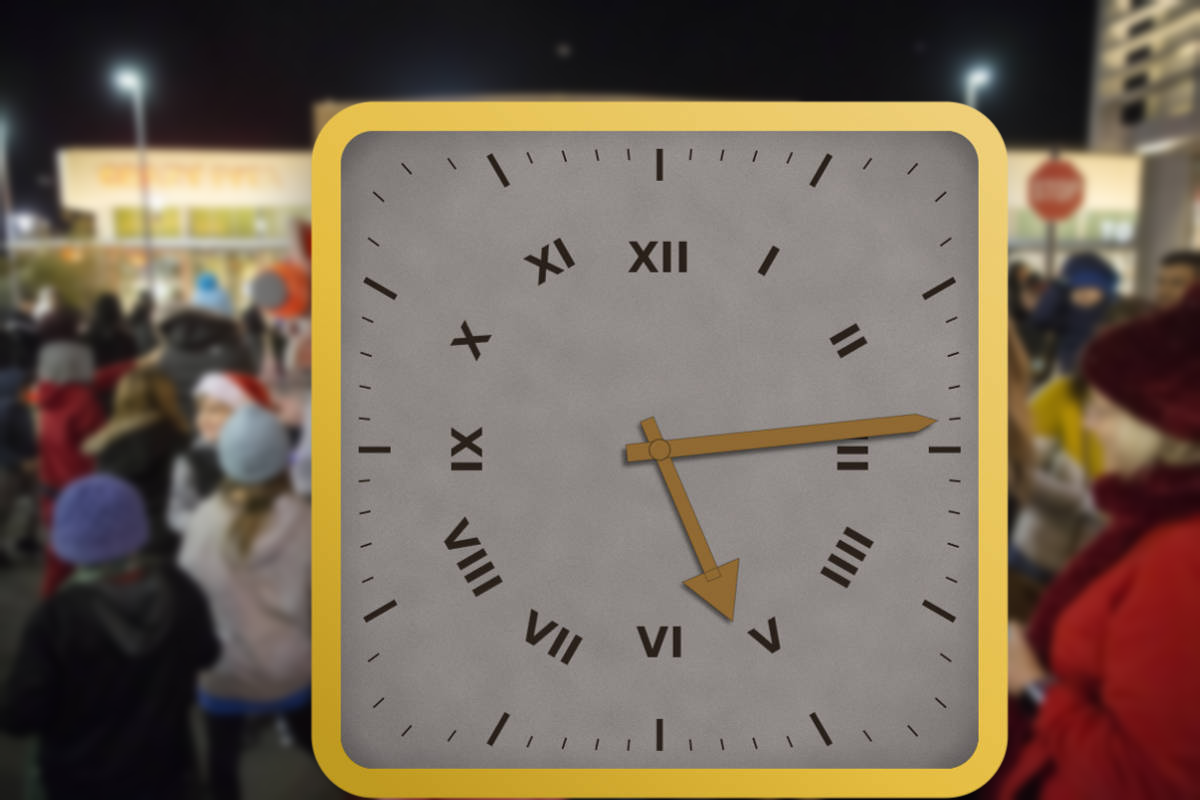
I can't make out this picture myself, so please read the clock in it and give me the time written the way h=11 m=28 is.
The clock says h=5 m=14
